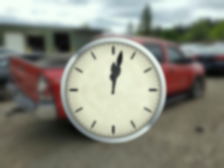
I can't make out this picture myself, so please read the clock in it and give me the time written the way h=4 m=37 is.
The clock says h=12 m=2
